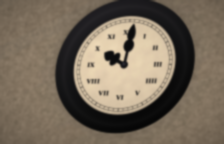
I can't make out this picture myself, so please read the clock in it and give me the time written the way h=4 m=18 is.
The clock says h=10 m=1
